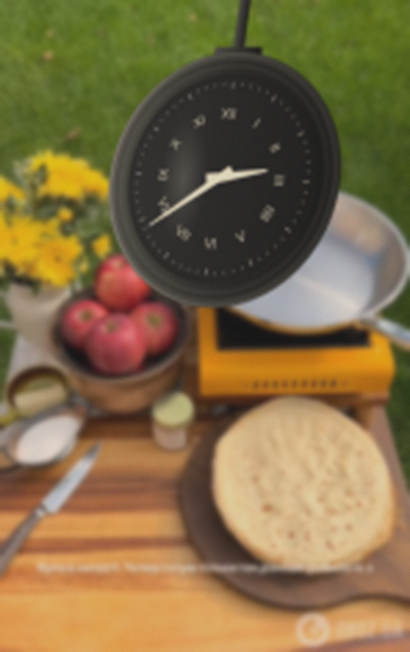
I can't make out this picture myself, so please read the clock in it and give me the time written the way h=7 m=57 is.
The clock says h=2 m=39
